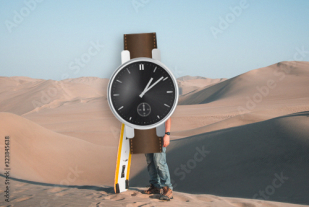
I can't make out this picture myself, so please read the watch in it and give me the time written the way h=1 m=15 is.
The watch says h=1 m=9
